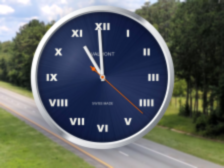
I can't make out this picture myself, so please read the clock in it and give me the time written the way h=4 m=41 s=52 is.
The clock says h=10 m=59 s=22
